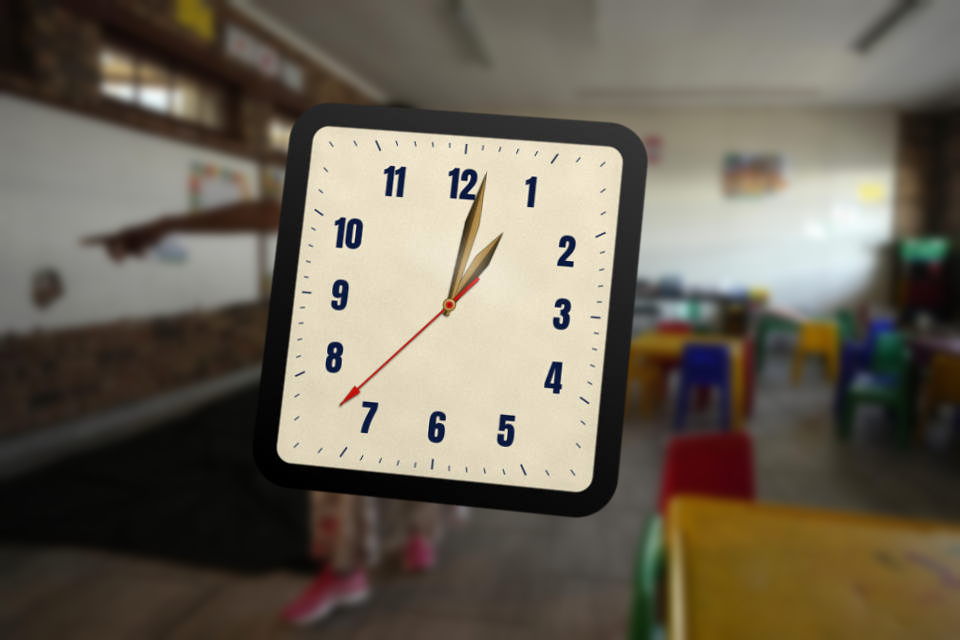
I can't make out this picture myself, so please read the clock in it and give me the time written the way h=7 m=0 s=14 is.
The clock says h=1 m=1 s=37
